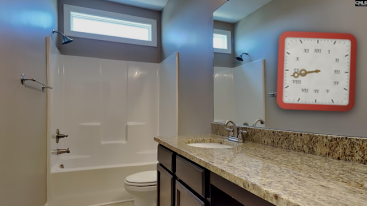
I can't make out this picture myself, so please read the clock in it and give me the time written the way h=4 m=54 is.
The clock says h=8 m=43
